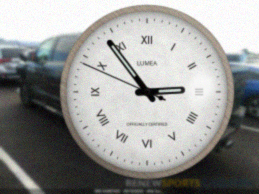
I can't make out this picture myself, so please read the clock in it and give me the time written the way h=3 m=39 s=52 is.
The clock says h=2 m=53 s=49
